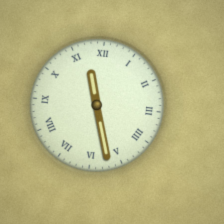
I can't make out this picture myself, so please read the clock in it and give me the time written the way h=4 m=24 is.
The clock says h=11 m=27
